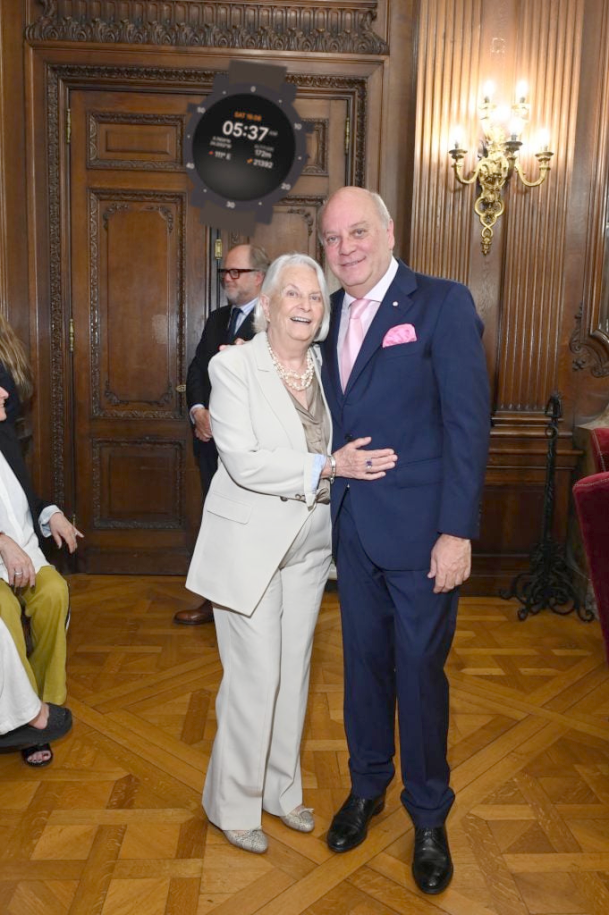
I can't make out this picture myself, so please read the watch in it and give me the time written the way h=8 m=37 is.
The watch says h=5 m=37
